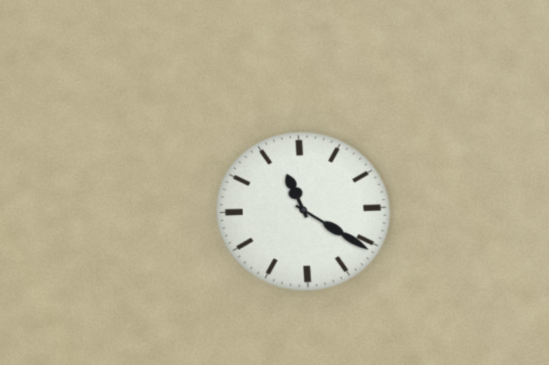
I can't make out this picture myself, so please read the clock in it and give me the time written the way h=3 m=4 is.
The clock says h=11 m=21
